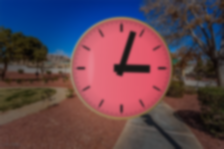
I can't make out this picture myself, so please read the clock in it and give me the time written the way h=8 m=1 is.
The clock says h=3 m=3
